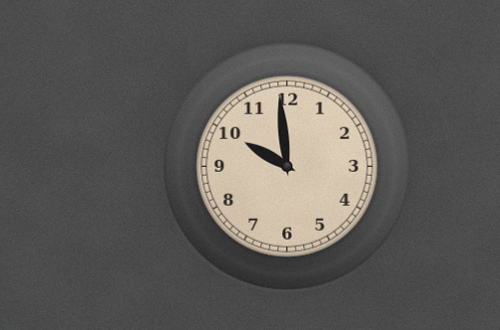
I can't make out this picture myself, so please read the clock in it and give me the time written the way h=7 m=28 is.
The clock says h=9 m=59
